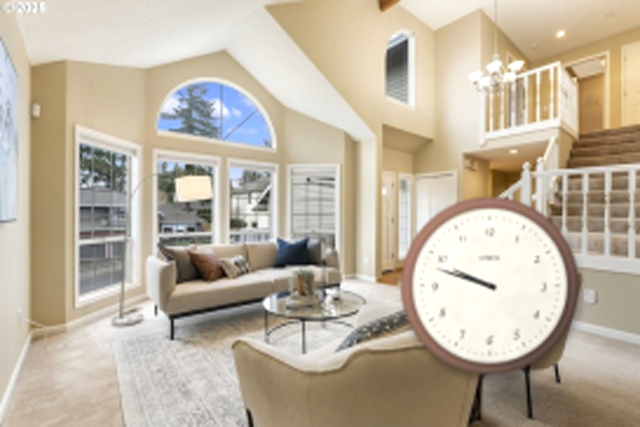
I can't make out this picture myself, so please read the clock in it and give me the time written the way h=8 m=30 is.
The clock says h=9 m=48
